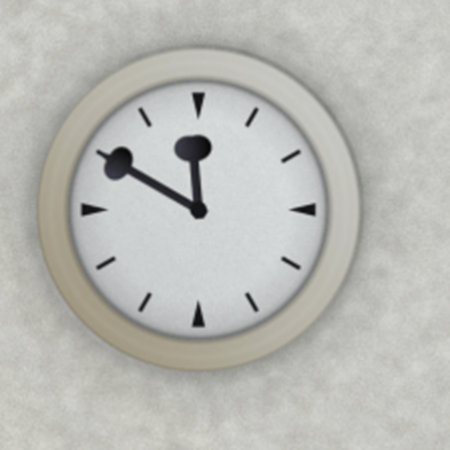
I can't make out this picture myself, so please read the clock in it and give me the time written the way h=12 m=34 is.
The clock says h=11 m=50
